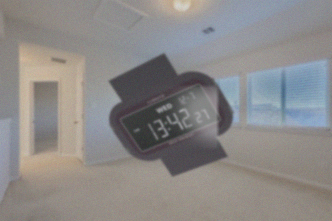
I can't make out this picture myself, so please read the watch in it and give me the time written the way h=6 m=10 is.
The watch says h=13 m=42
